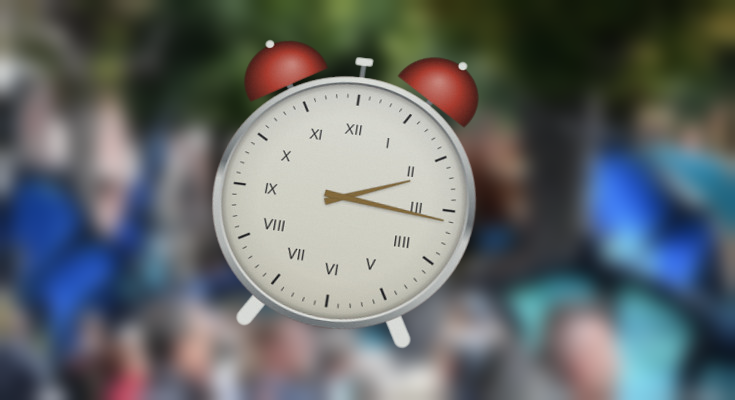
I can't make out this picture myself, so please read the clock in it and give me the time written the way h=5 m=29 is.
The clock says h=2 m=16
